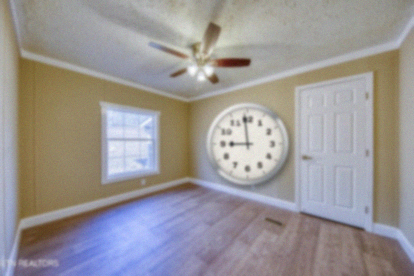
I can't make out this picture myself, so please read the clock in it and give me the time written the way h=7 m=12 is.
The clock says h=8 m=59
